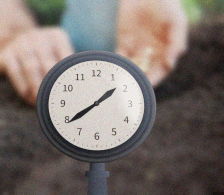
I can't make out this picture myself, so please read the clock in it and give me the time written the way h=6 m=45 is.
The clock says h=1 m=39
